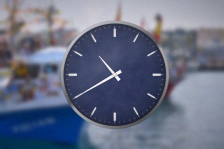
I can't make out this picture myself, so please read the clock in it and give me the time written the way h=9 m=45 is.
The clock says h=10 m=40
